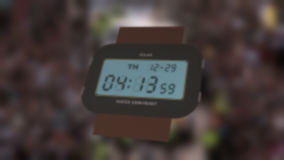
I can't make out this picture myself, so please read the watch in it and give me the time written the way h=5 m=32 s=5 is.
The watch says h=4 m=13 s=59
